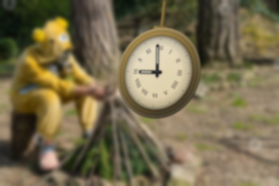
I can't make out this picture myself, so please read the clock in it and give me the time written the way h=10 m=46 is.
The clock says h=8 m=59
